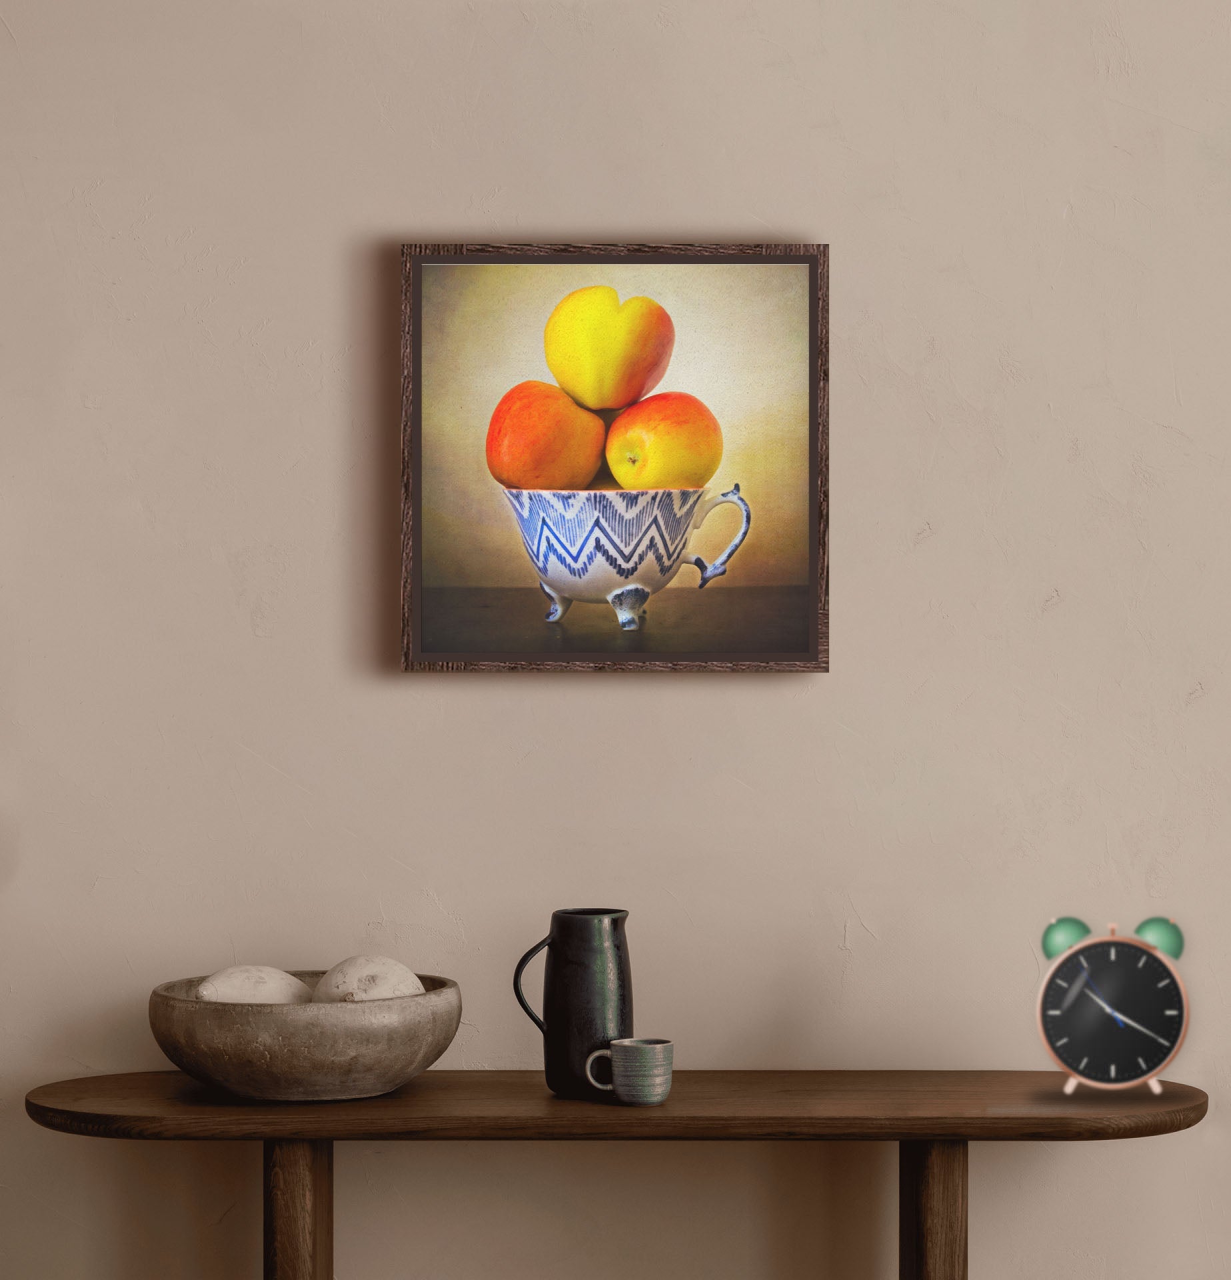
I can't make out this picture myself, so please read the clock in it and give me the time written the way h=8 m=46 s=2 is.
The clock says h=10 m=19 s=54
